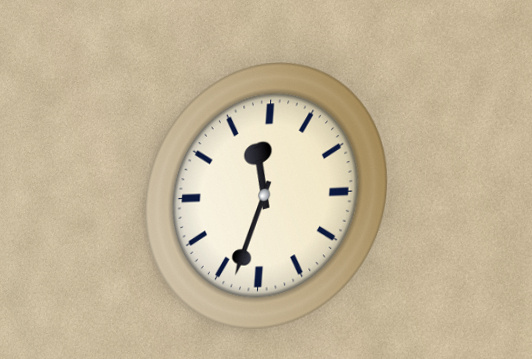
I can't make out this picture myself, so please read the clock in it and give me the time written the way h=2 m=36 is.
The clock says h=11 m=33
